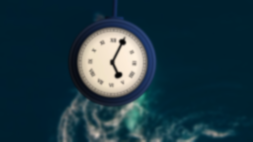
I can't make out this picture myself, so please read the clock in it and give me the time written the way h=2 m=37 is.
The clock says h=5 m=4
